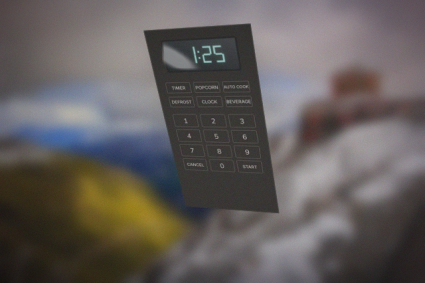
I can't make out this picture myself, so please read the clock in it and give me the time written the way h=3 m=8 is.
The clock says h=1 m=25
